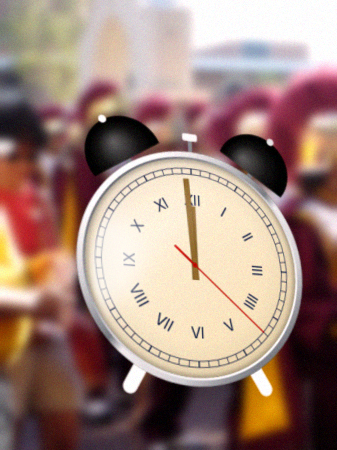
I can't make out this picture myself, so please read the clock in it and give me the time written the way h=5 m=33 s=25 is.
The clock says h=11 m=59 s=22
